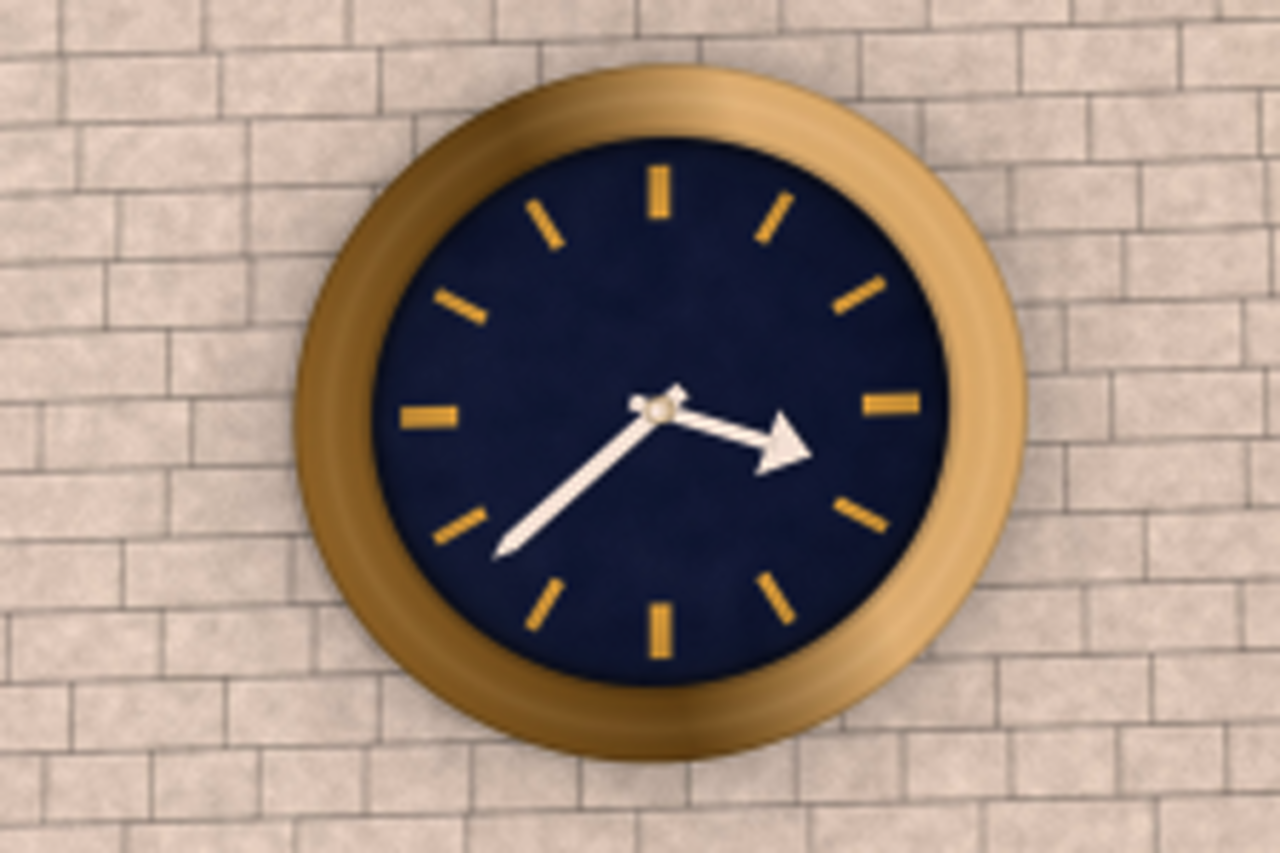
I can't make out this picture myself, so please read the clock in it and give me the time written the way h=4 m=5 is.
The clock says h=3 m=38
